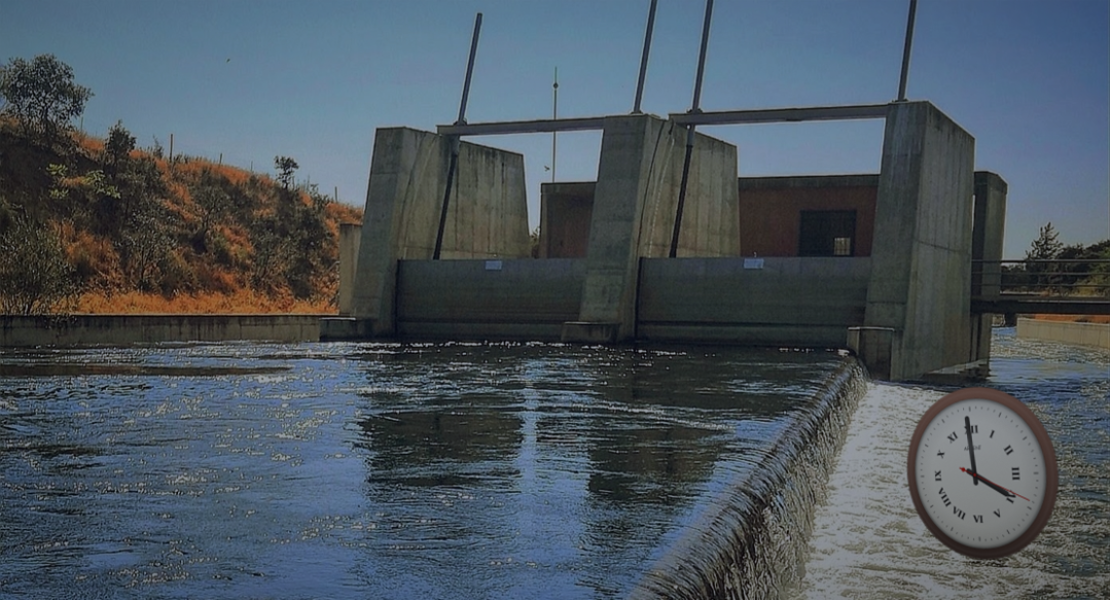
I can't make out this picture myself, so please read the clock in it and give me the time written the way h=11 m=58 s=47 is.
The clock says h=3 m=59 s=19
